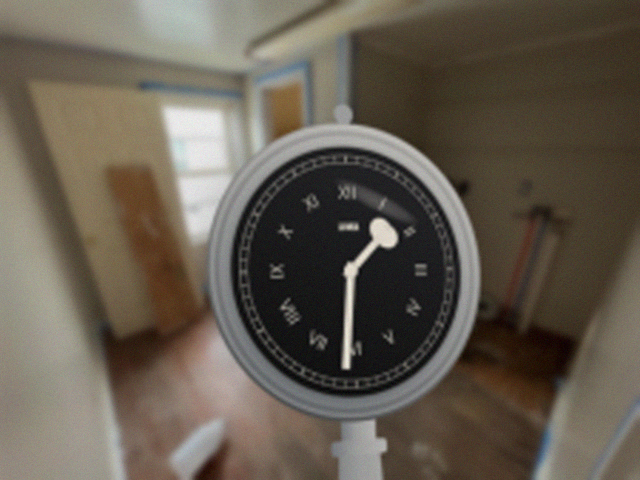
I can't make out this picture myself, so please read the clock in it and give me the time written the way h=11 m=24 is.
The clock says h=1 m=31
